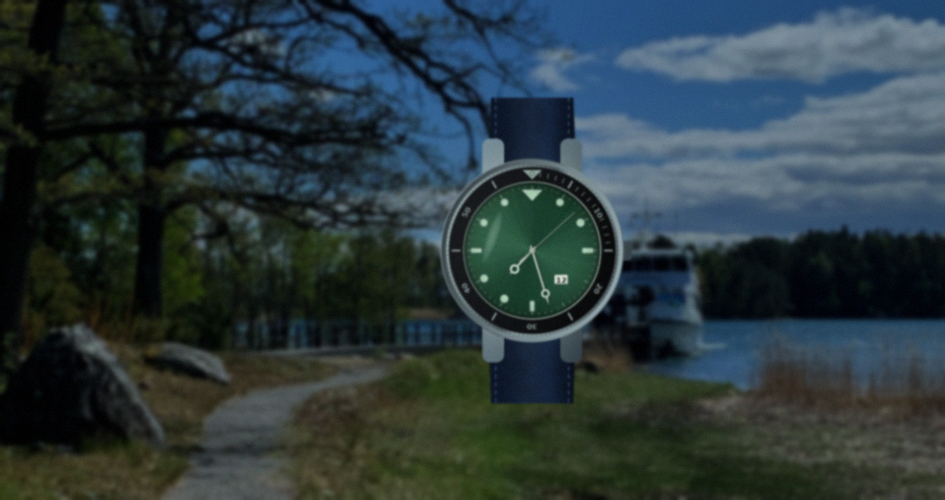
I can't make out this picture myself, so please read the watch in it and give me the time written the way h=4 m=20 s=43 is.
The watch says h=7 m=27 s=8
